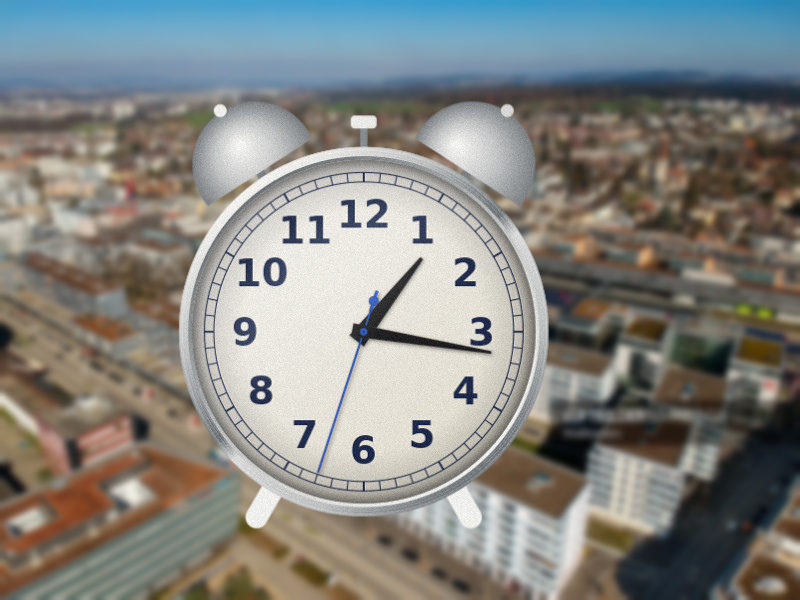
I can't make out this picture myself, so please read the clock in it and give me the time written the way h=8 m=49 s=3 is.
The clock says h=1 m=16 s=33
